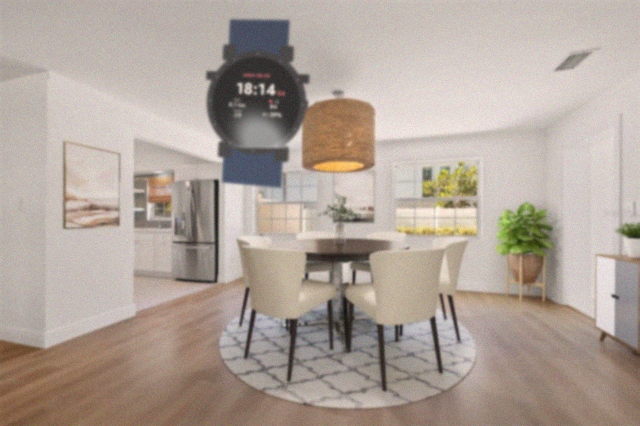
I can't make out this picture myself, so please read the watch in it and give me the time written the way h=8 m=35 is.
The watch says h=18 m=14
